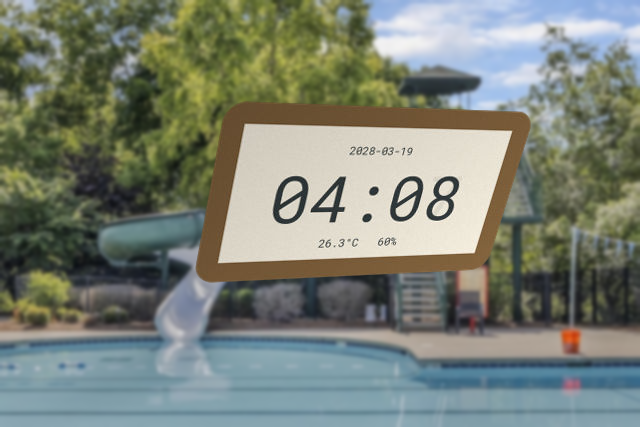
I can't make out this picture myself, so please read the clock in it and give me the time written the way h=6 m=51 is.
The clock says h=4 m=8
